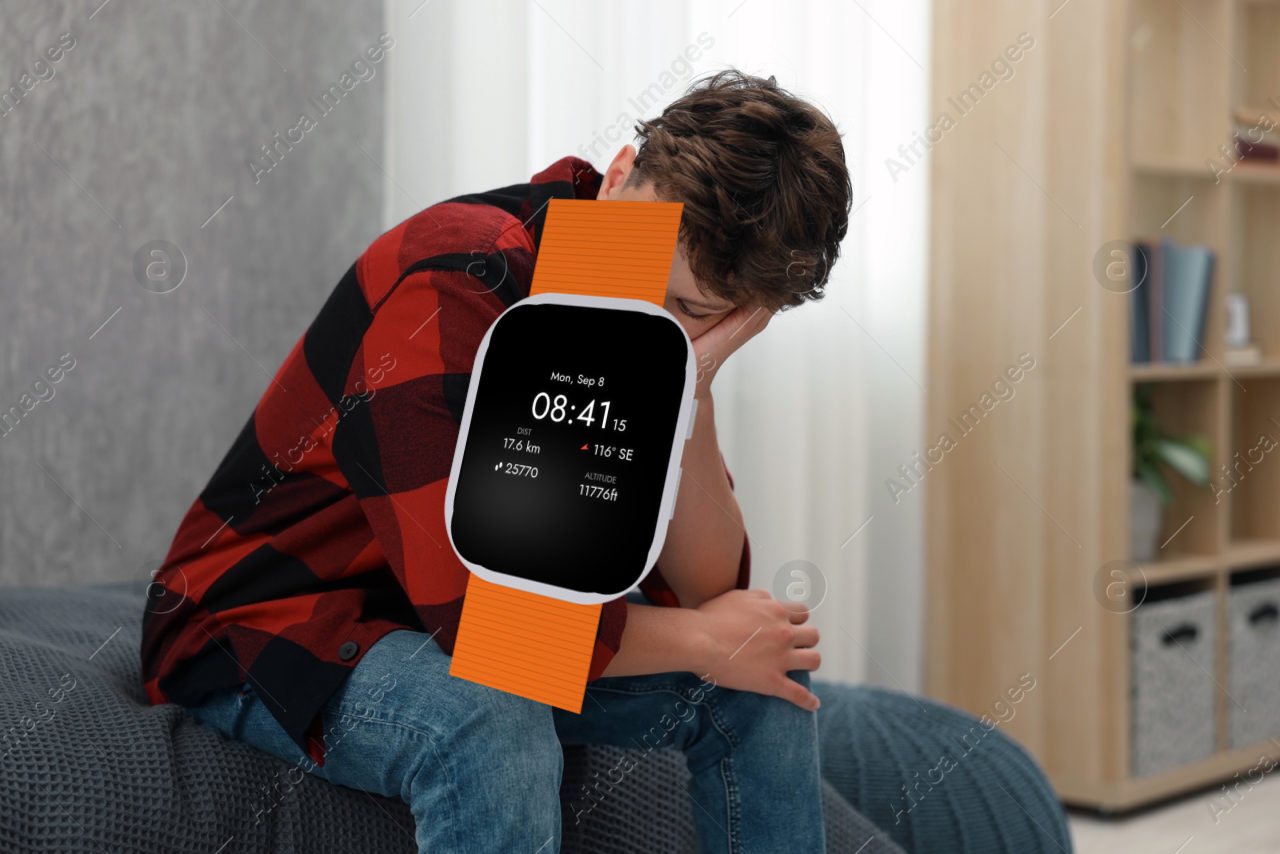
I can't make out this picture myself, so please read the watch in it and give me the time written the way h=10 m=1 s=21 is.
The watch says h=8 m=41 s=15
